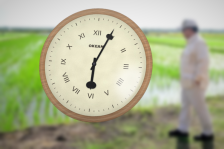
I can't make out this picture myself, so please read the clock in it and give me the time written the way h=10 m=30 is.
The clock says h=6 m=4
